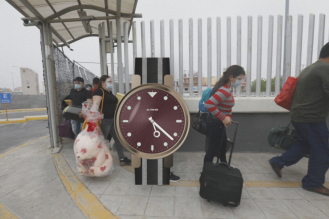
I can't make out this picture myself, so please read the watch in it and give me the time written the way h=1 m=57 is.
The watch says h=5 m=22
